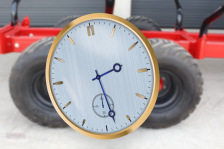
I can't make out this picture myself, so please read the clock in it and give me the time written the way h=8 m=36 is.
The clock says h=2 m=28
